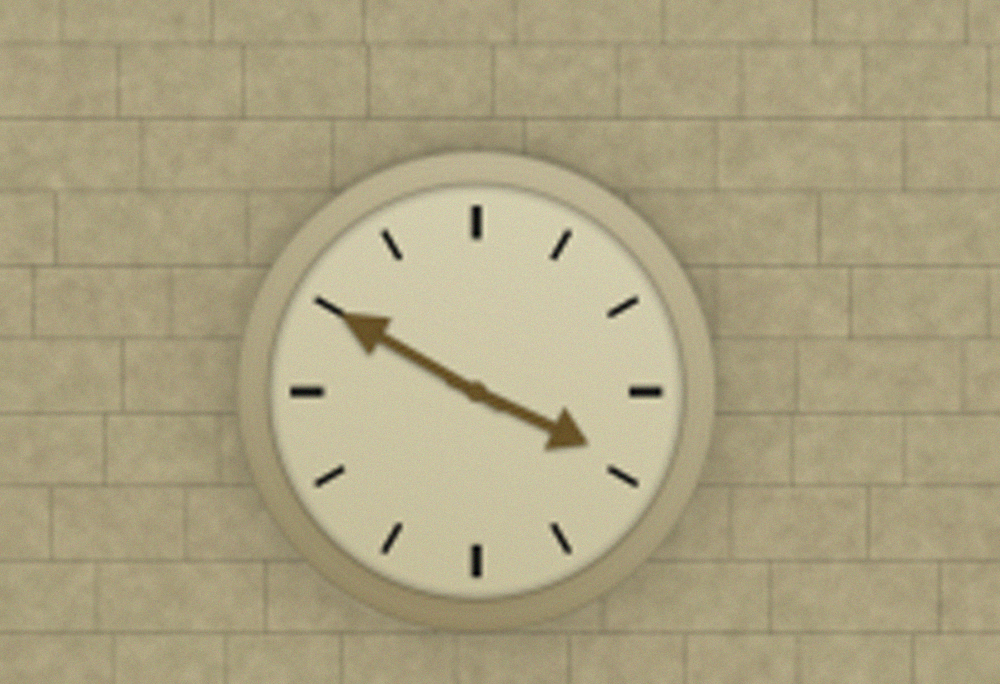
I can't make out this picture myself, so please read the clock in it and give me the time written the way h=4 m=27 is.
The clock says h=3 m=50
